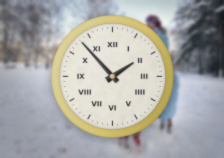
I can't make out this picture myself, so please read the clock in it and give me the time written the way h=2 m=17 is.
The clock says h=1 m=53
